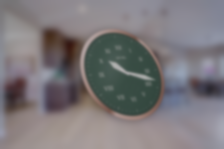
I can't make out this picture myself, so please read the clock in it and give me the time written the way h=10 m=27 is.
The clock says h=10 m=18
